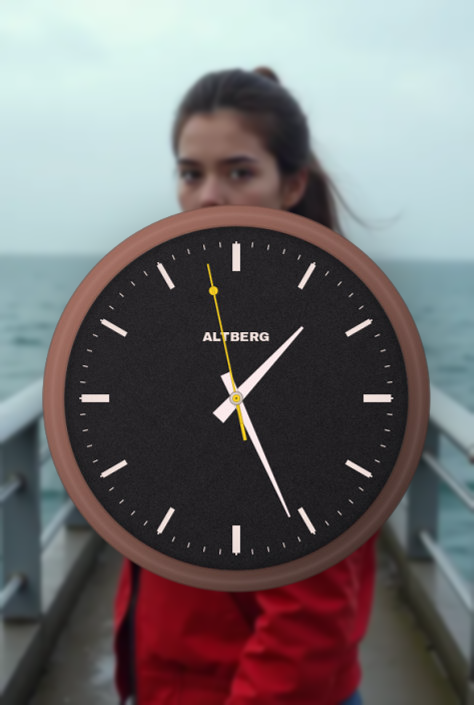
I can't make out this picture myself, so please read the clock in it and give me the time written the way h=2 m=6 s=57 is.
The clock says h=1 m=25 s=58
